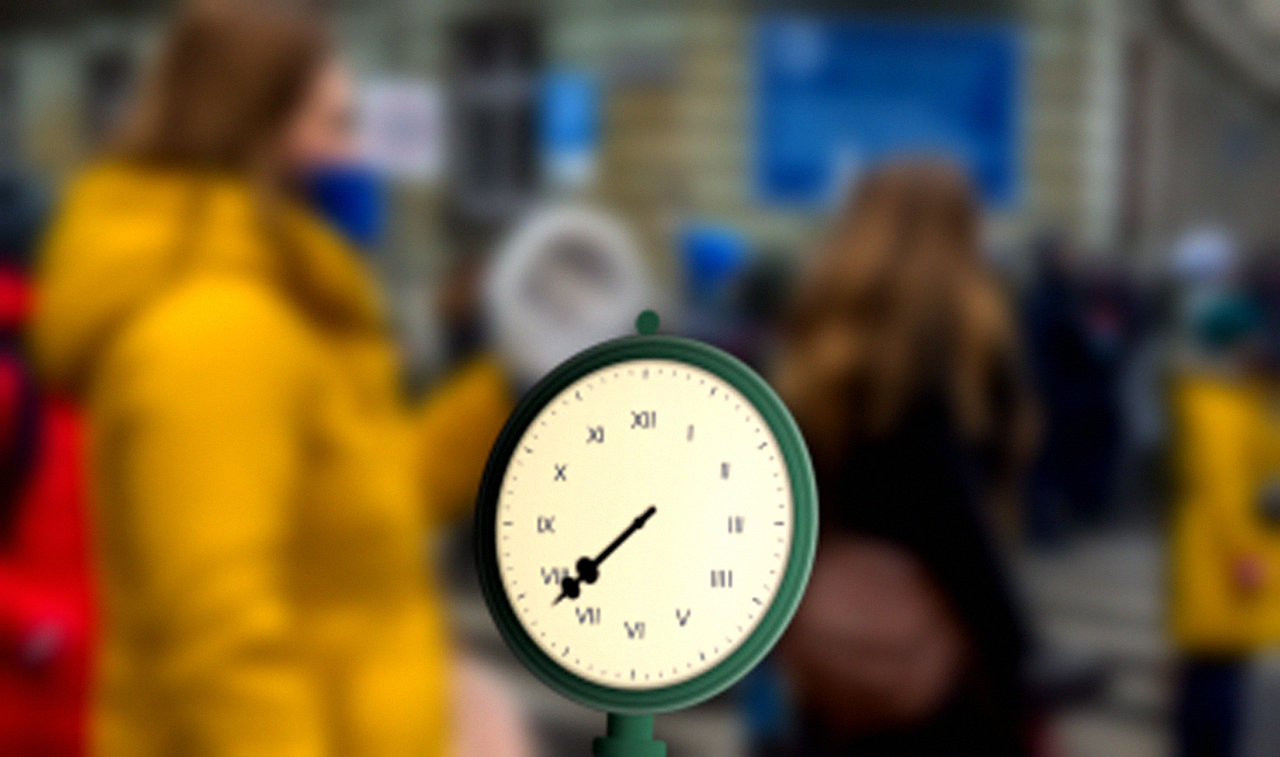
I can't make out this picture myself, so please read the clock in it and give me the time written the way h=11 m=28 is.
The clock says h=7 m=38
